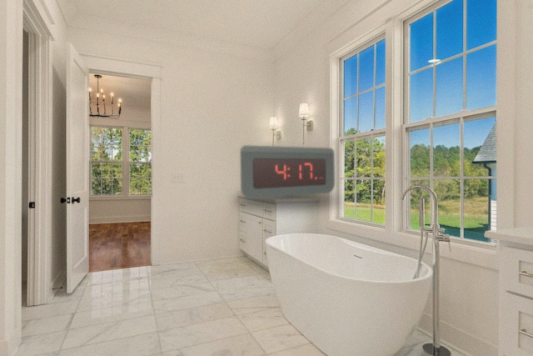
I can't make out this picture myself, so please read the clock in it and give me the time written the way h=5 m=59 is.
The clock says h=4 m=17
